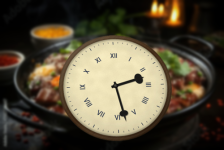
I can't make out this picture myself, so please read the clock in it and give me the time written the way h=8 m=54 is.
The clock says h=2 m=28
